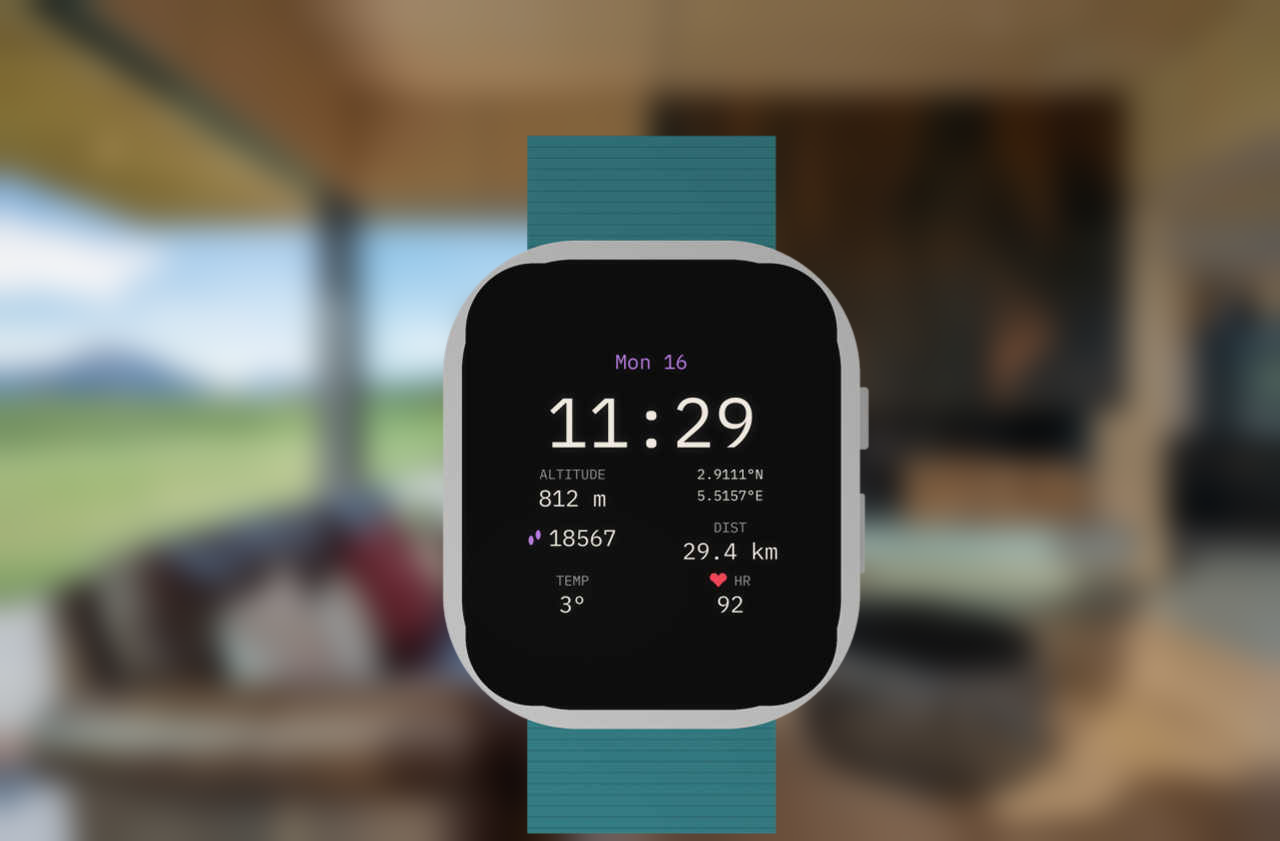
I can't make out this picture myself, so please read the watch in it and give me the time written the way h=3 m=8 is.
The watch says h=11 m=29
